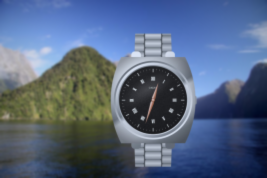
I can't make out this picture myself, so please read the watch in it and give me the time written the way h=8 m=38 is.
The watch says h=12 m=33
